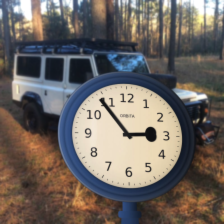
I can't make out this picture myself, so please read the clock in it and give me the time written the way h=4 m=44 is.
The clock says h=2 m=54
